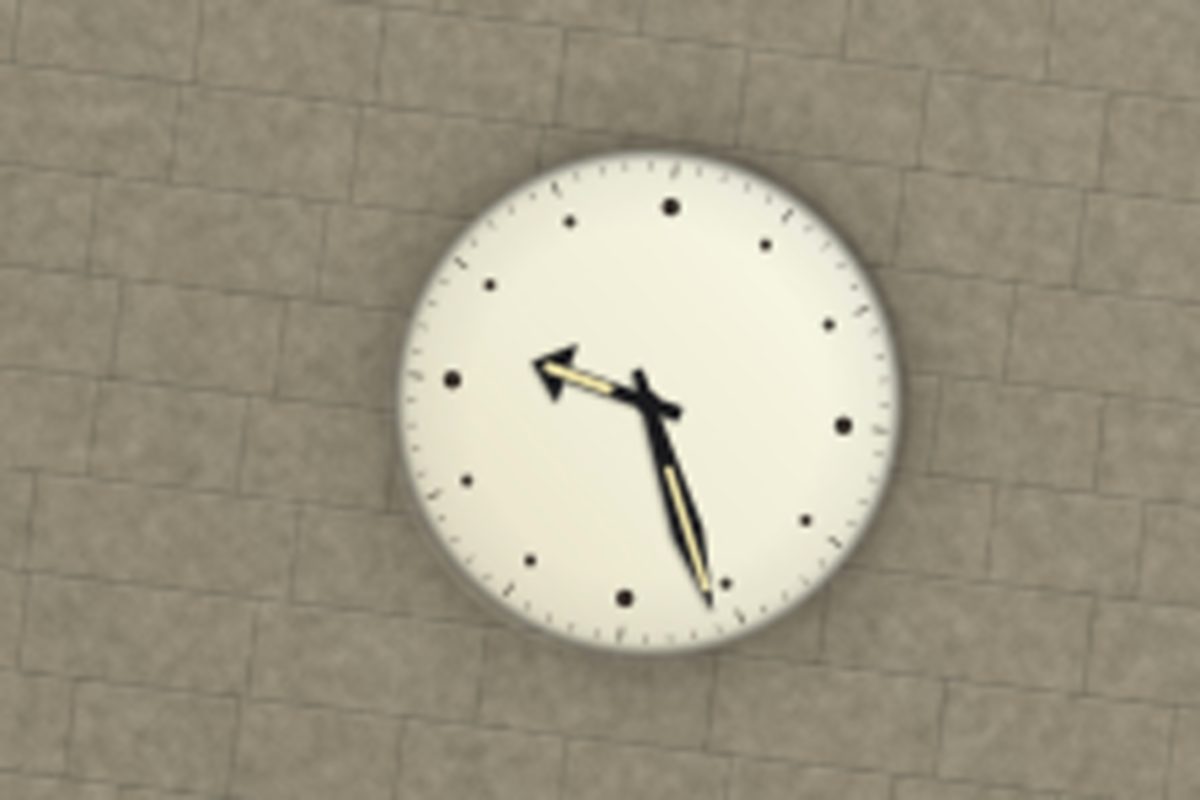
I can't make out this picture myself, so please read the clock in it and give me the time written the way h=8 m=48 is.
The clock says h=9 m=26
